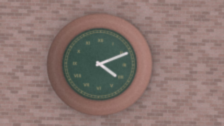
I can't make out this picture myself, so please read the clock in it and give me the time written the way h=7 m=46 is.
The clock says h=4 m=11
